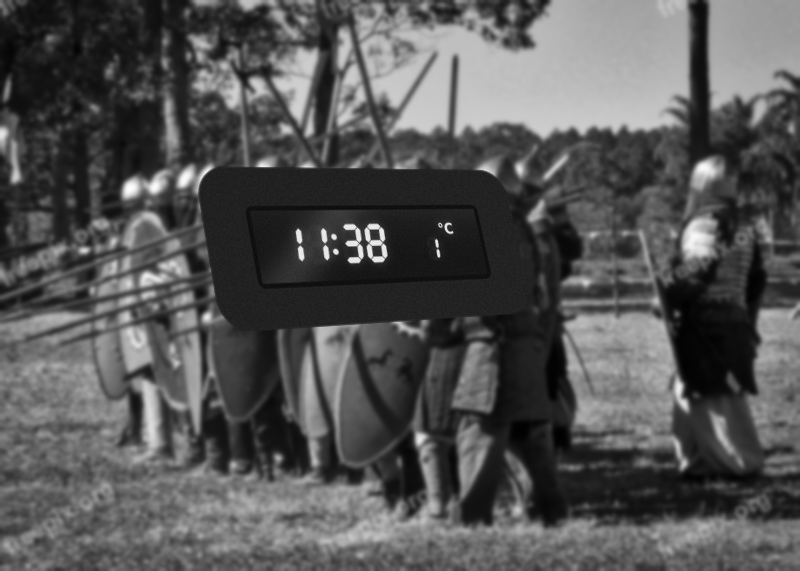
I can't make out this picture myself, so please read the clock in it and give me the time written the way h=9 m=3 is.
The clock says h=11 m=38
